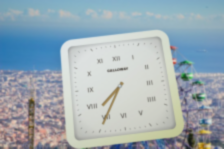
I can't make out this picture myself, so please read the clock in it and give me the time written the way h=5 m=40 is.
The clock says h=7 m=35
